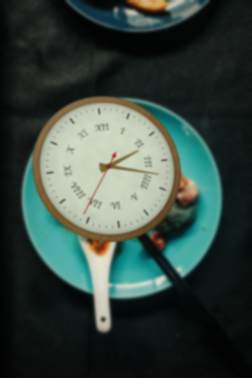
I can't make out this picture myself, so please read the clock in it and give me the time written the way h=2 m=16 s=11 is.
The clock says h=2 m=17 s=36
